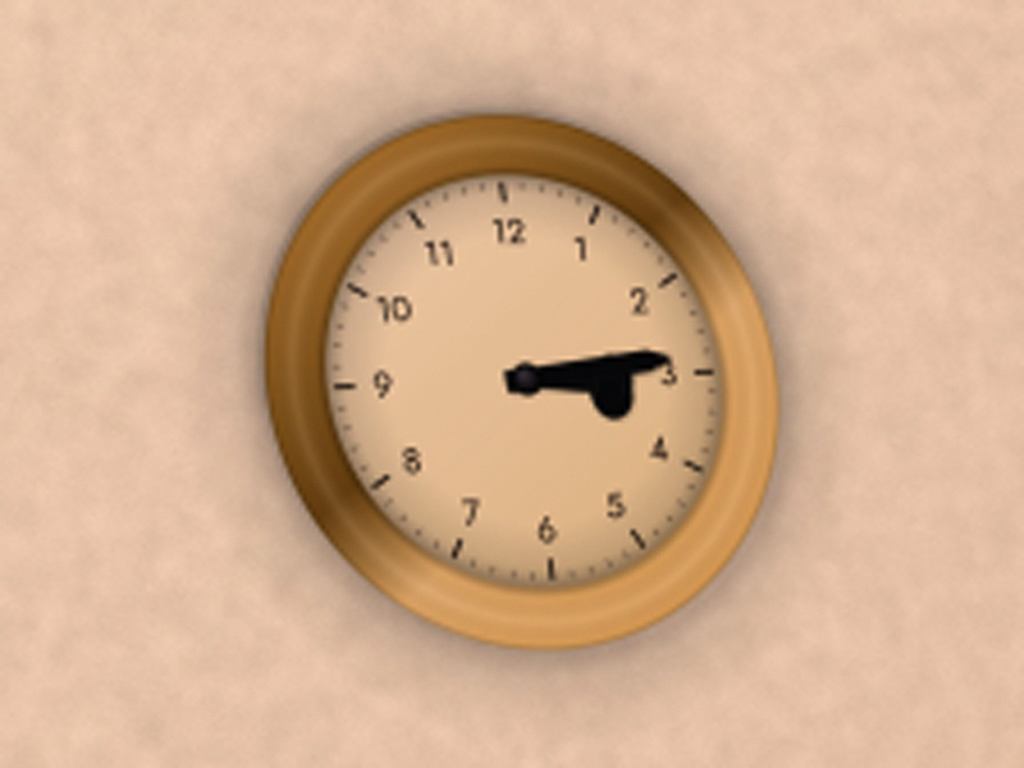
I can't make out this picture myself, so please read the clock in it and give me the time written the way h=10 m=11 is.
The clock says h=3 m=14
